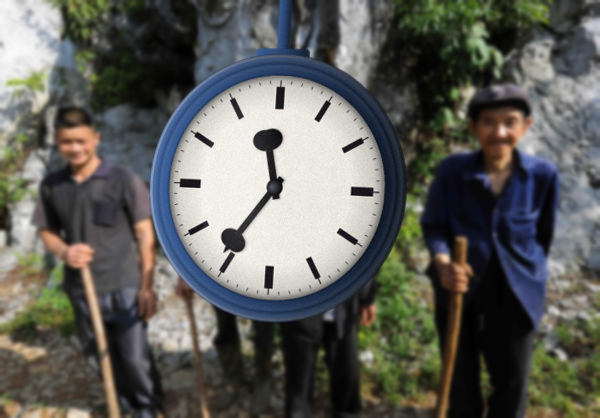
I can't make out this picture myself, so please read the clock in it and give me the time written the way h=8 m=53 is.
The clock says h=11 m=36
